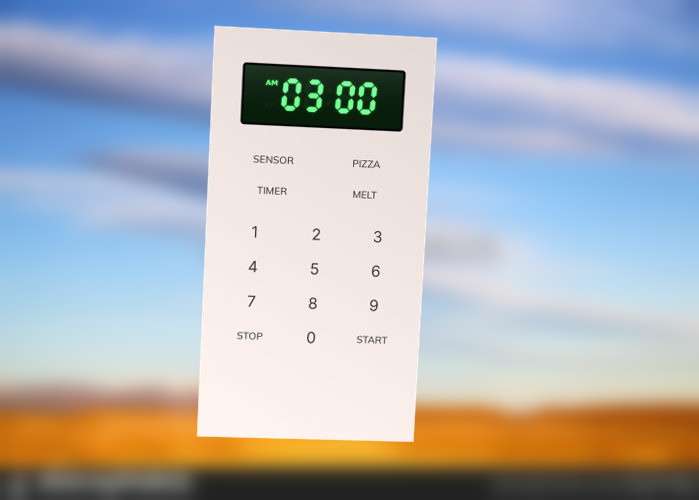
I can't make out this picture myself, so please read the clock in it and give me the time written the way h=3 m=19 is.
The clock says h=3 m=0
